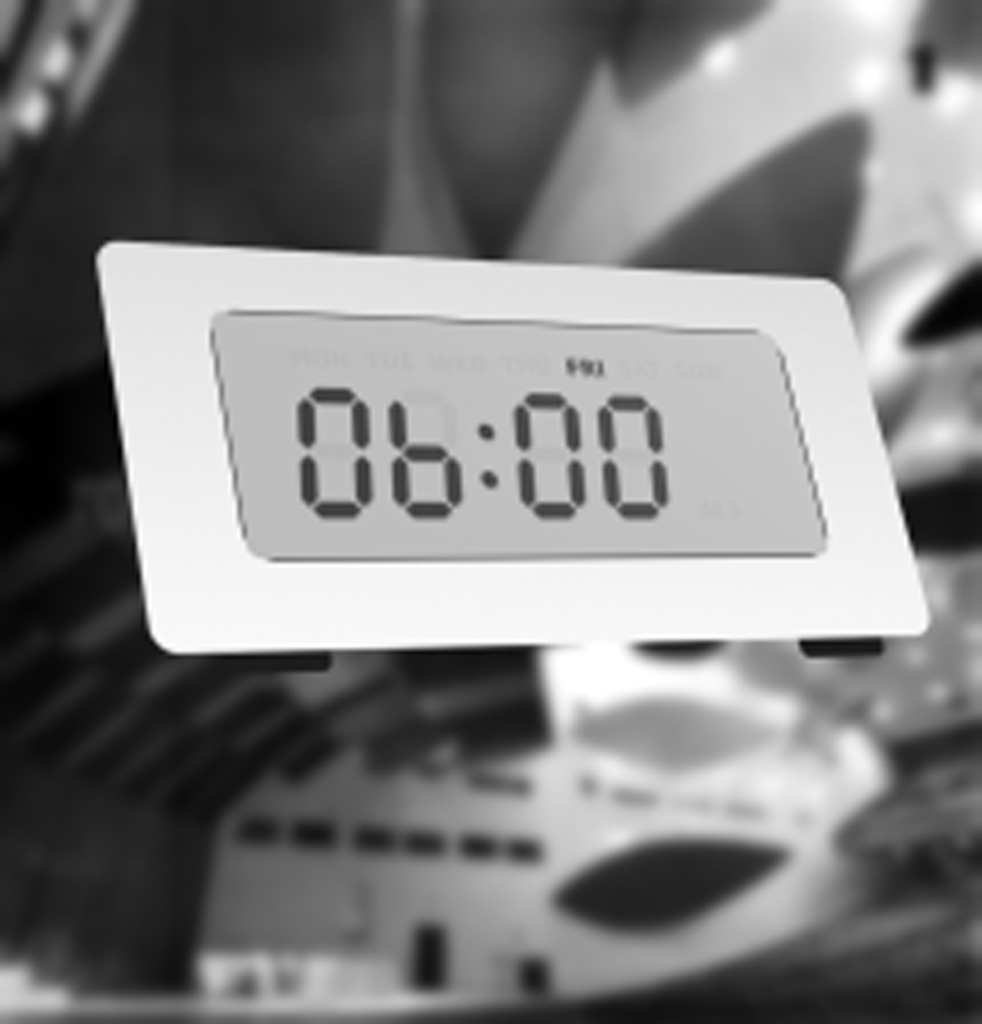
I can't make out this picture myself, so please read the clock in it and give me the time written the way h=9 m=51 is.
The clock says h=6 m=0
